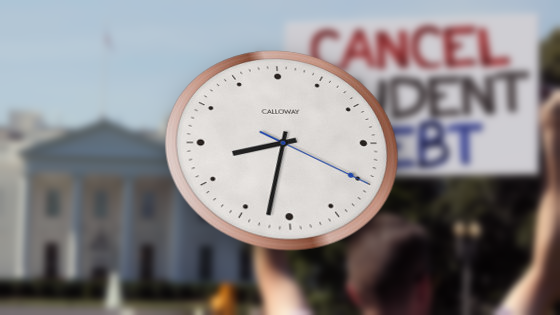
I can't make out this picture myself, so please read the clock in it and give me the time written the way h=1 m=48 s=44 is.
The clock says h=8 m=32 s=20
